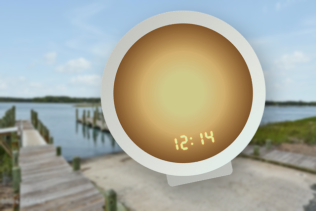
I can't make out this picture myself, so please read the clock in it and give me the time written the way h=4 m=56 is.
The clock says h=12 m=14
